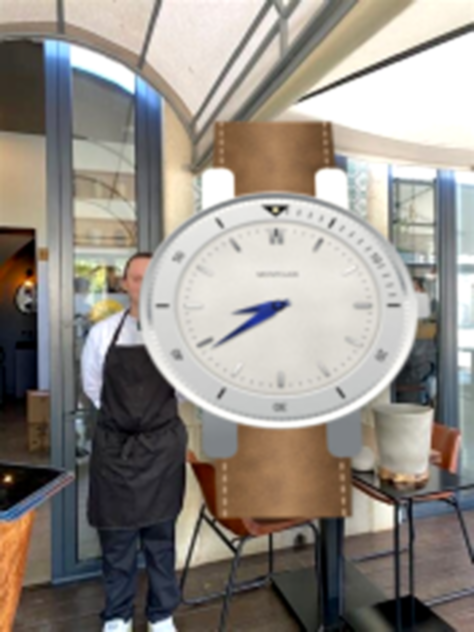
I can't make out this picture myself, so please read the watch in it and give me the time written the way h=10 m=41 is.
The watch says h=8 m=39
